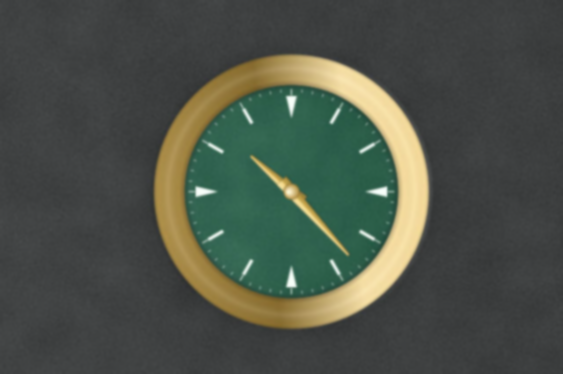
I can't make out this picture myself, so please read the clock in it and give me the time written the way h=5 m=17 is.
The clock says h=10 m=23
